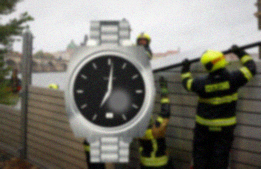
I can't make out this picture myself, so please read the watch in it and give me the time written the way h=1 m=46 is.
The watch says h=7 m=1
